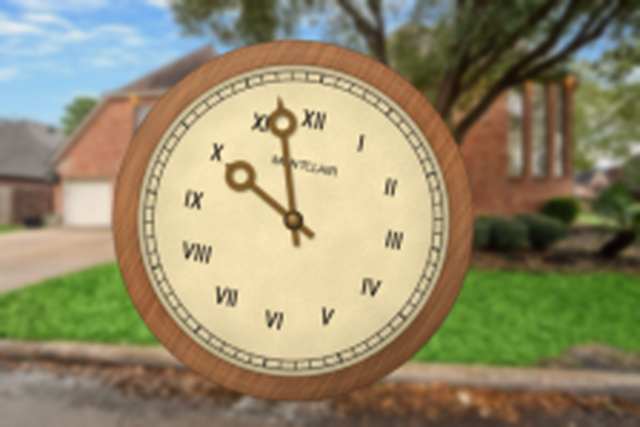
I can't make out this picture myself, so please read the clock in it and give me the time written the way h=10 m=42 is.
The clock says h=9 m=57
